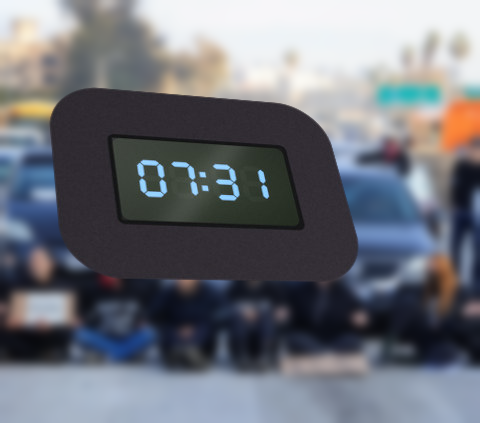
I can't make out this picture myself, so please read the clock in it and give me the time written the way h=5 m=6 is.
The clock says h=7 m=31
